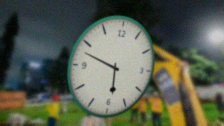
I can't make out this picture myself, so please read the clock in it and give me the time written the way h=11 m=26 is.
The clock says h=5 m=48
